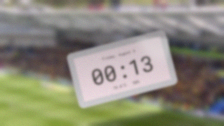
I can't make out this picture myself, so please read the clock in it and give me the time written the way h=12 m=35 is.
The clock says h=0 m=13
